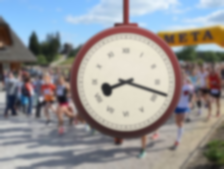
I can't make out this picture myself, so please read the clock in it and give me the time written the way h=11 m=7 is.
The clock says h=8 m=18
